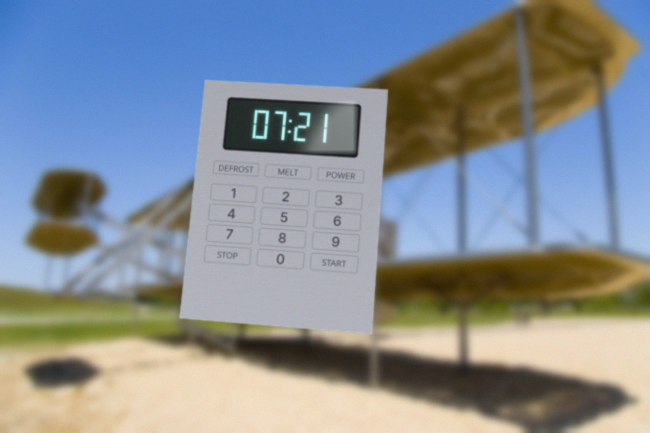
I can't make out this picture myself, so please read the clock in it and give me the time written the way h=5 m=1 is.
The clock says h=7 m=21
